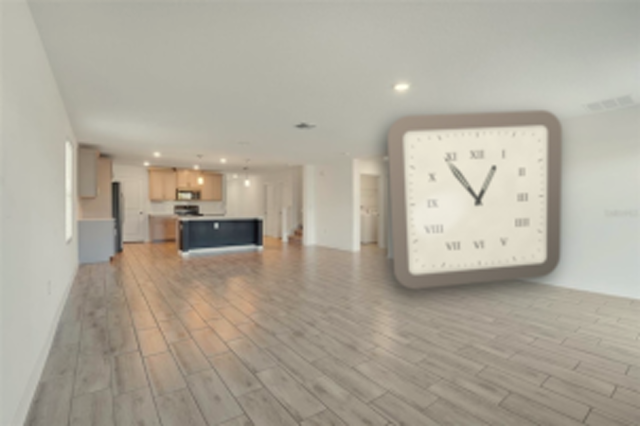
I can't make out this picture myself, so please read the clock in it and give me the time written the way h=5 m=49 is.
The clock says h=12 m=54
